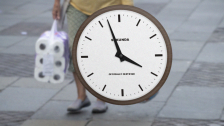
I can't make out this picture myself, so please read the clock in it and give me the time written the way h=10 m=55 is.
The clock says h=3 m=57
